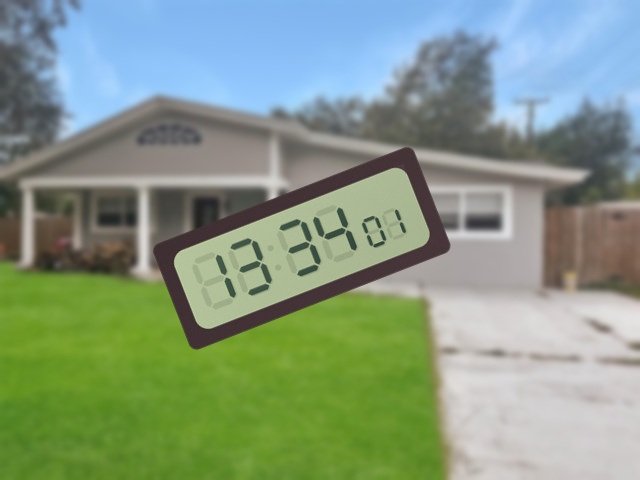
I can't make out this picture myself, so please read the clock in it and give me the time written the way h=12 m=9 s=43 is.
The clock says h=13 m=34 s=1
